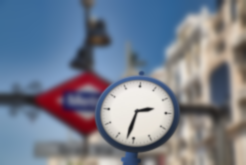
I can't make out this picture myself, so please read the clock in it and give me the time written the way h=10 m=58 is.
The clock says h=2 m=32
